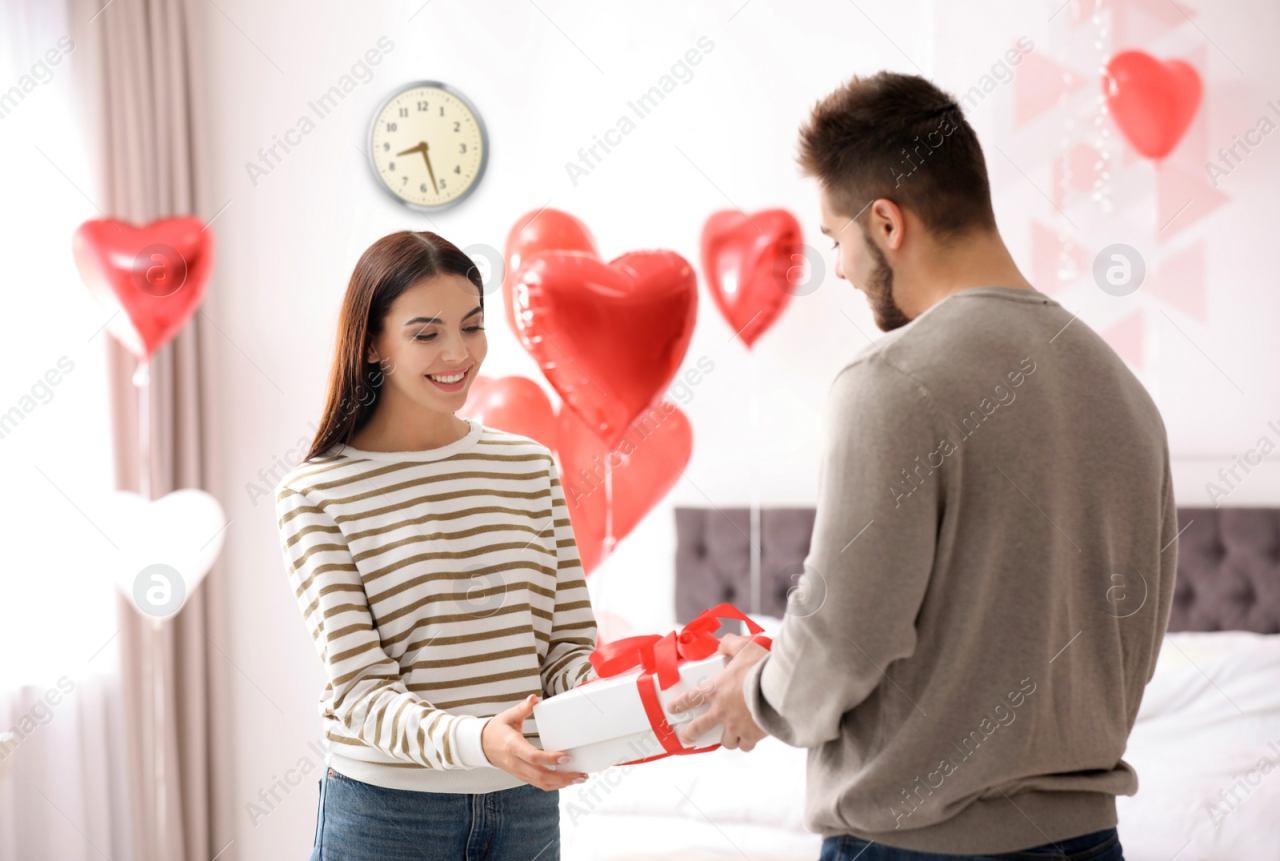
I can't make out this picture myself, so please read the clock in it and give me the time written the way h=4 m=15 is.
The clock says h=8 m=27
